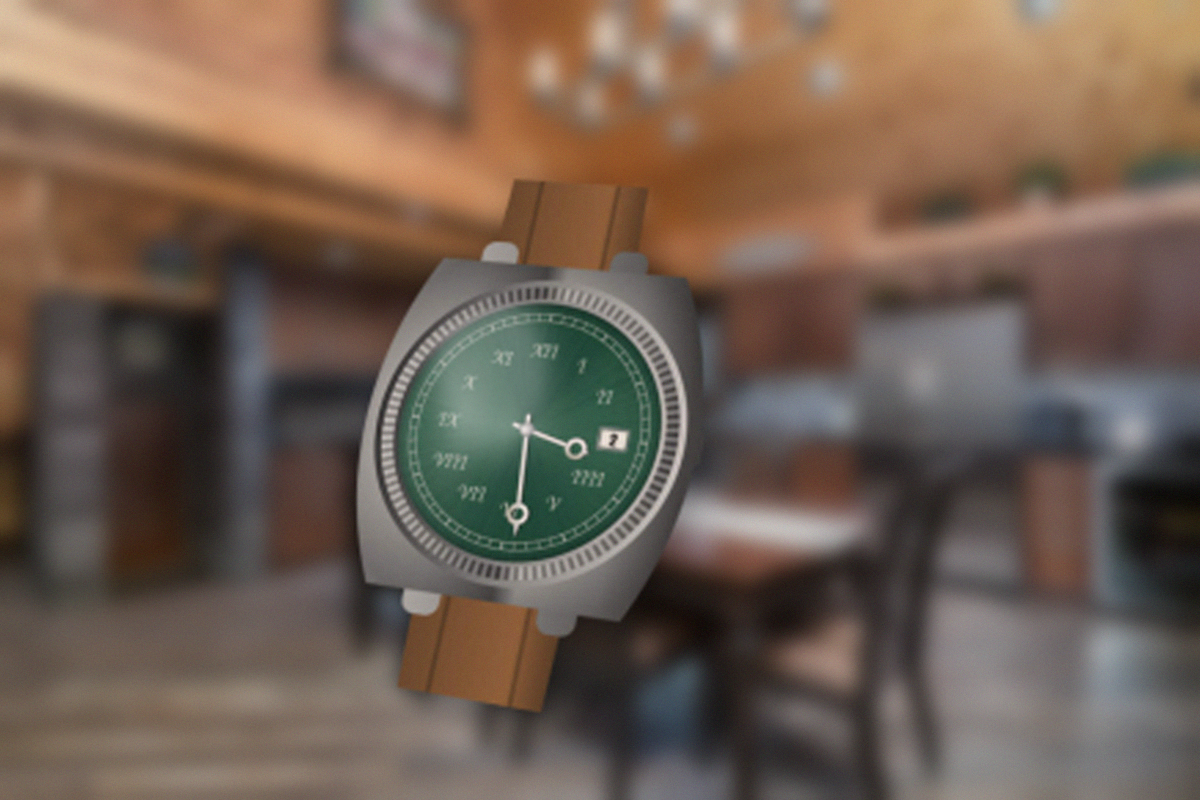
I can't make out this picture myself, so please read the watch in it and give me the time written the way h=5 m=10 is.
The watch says h=3 m=29
